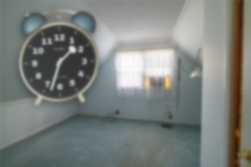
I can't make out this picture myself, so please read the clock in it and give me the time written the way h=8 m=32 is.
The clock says h=1 m=33
